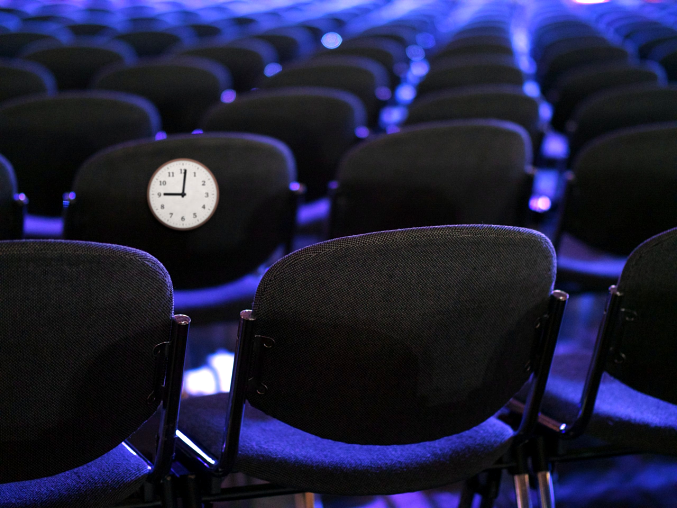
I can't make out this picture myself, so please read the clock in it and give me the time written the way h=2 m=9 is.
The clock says h=9 m=1
